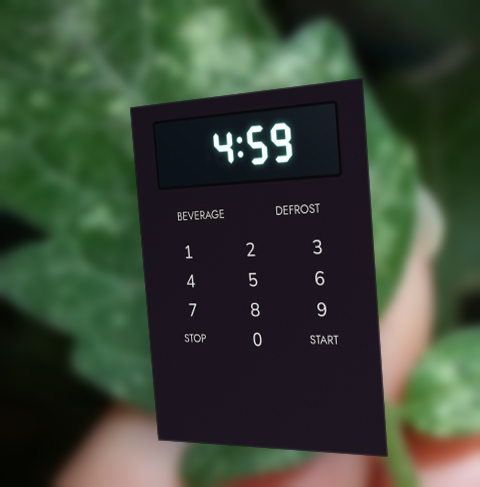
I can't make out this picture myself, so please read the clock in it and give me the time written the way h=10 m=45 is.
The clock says h=4 m=59
